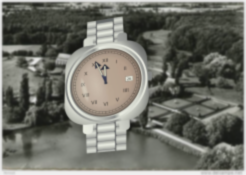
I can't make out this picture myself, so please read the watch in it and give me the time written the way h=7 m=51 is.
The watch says h=11 m=56
